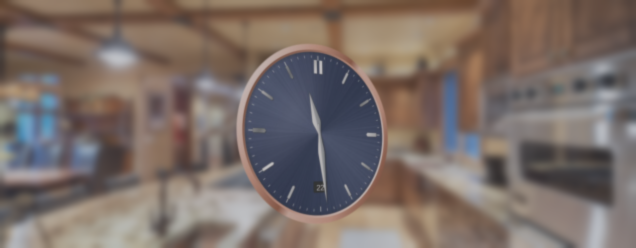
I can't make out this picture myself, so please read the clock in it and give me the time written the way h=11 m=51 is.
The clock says h=11 m=29
